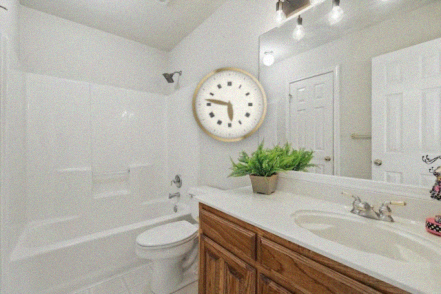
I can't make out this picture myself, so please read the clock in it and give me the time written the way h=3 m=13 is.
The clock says h=5 m=47
